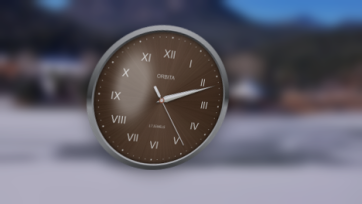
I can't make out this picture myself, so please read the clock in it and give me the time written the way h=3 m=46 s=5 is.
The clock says h=2 m=11 s=24
